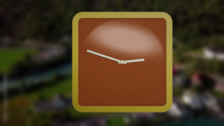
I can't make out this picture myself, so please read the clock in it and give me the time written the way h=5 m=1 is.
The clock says h=2 m=48
